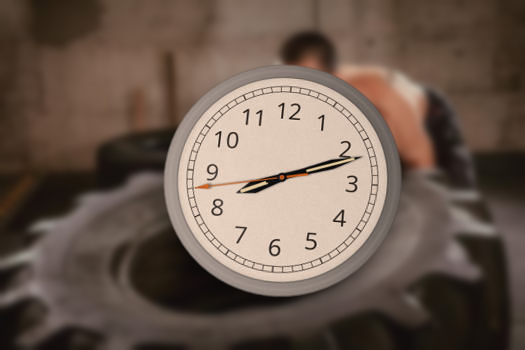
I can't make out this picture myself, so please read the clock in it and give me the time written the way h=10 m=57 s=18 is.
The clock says h=8 m=11 s=43
